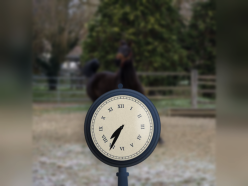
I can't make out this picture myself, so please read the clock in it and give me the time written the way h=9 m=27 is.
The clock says h=7 m=35
